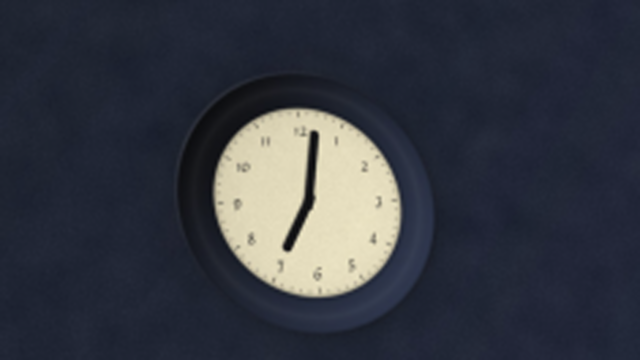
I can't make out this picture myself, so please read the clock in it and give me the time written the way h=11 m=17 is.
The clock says h=7 m=2
